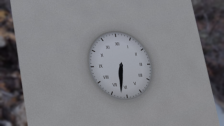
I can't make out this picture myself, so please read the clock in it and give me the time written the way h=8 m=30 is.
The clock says h=6 m=32
